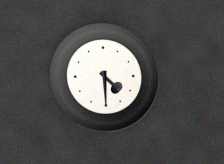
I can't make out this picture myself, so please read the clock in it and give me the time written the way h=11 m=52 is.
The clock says h=4 m=30
